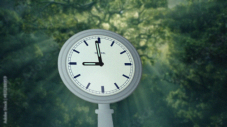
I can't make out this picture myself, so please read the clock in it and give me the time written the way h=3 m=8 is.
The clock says h=8 m=59
